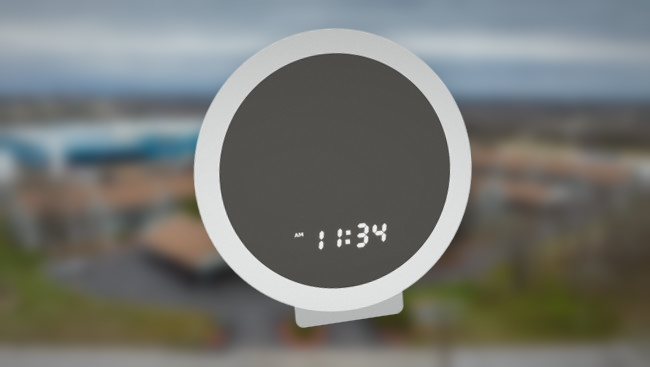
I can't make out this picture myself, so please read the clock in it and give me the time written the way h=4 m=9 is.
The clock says h=11 m=34
